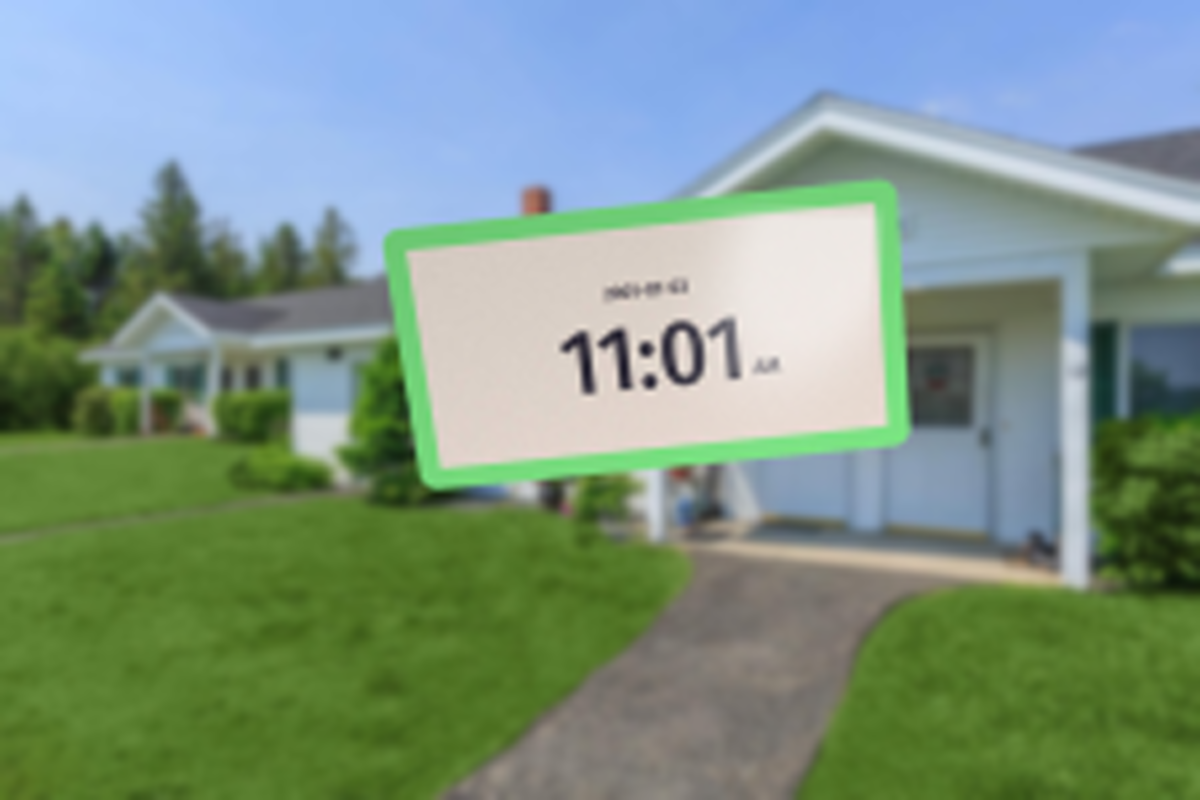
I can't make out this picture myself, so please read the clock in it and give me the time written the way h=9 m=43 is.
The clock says h=11 m=1
